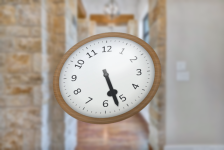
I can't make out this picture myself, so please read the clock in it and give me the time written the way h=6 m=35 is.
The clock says h=5 m=27
